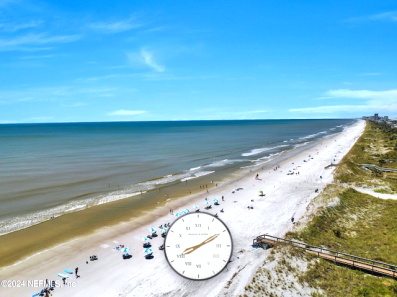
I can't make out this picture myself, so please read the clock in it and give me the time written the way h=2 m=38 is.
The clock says h=8 m=10
